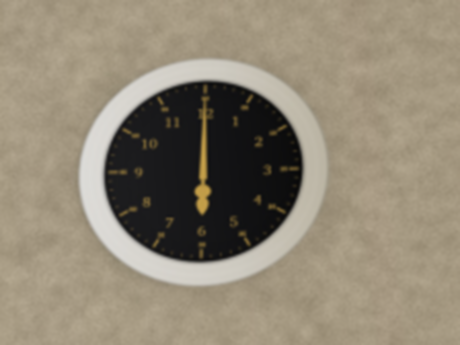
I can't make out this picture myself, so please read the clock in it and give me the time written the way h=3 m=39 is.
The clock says h=6 m=0
